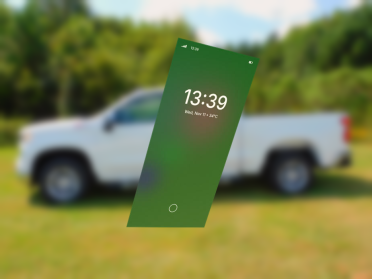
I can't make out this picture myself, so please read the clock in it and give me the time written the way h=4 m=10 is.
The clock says h=13 m=39
